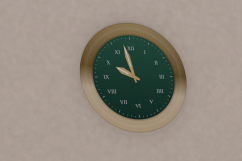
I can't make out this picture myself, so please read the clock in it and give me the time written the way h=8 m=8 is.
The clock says h=9 m=58
